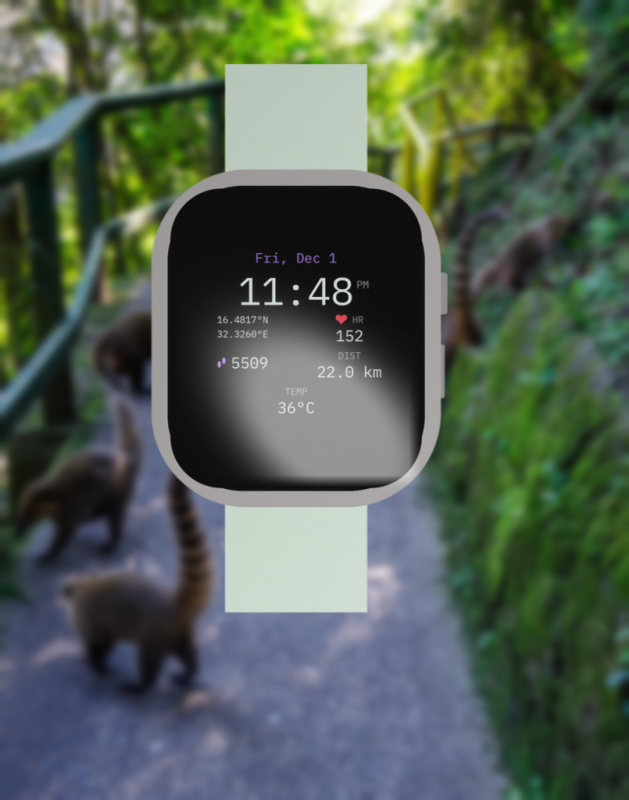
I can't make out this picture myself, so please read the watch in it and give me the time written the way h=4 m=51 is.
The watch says h=11 m=48
